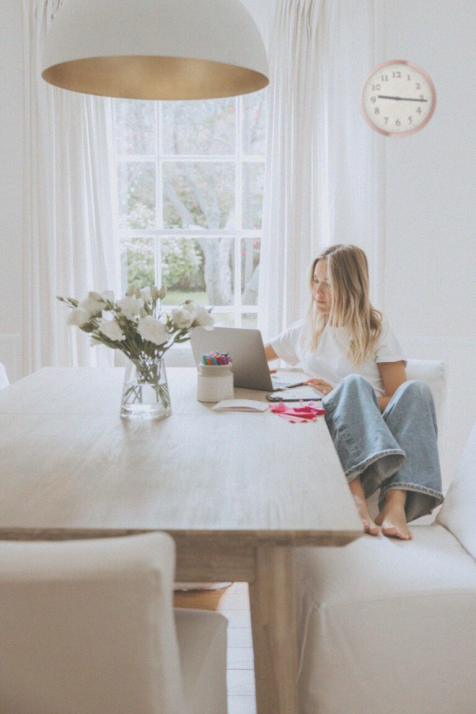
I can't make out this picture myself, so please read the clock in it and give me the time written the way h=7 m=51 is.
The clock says h=9 m=16
